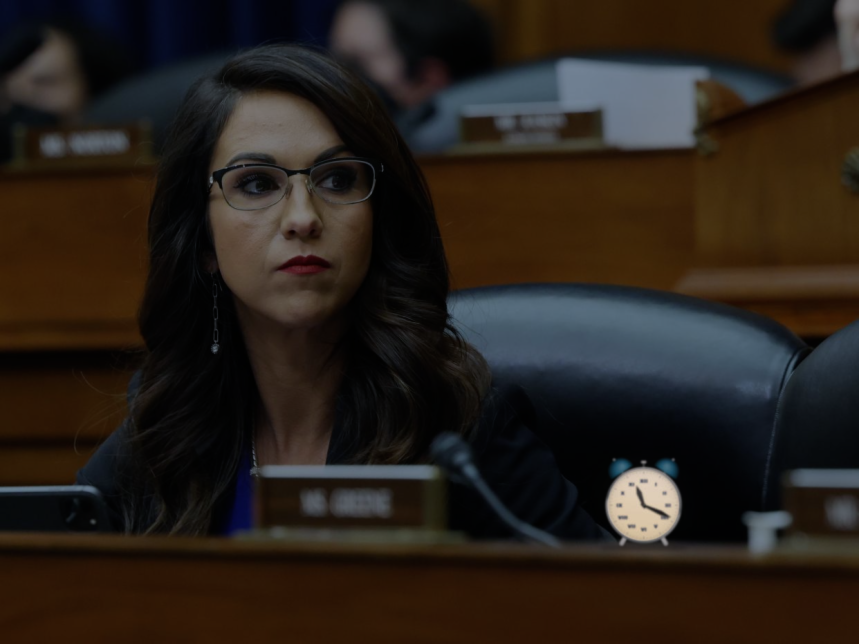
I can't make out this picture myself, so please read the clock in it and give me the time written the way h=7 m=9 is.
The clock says h=11 m=19
